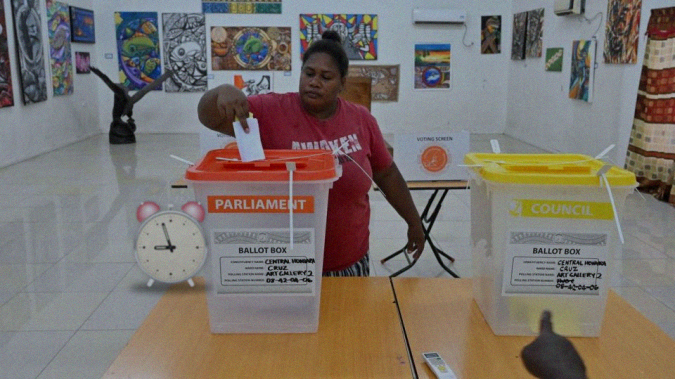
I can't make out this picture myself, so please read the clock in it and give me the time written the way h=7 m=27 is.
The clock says h=8 m=57
